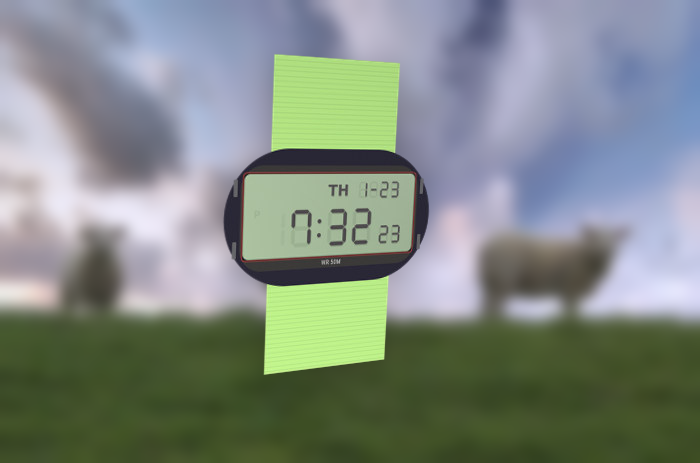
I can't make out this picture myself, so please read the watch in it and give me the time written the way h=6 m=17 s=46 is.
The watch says h=7 m=32 s=23
